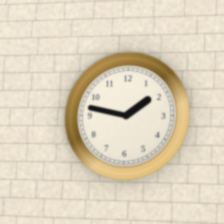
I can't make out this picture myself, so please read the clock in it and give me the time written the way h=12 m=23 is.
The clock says h=1 m=47
